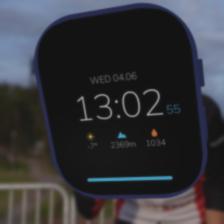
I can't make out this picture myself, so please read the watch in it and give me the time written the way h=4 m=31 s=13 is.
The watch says h=13 m=2 s=55
